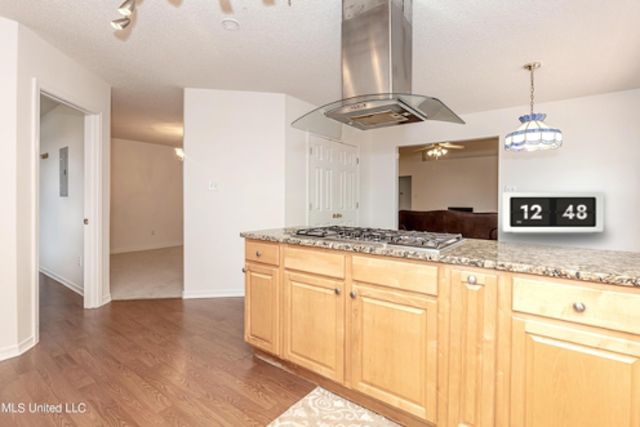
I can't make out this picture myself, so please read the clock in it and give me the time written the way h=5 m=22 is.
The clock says h=12 m=48
